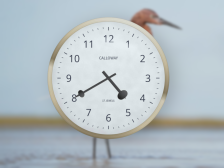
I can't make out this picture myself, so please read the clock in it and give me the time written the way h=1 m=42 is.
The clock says h=4 m=40
